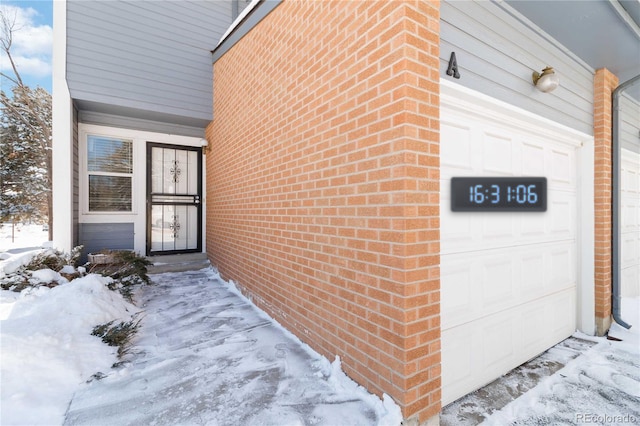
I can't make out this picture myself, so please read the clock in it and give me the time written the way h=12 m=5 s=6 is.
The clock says h=16 m=31 s=6
